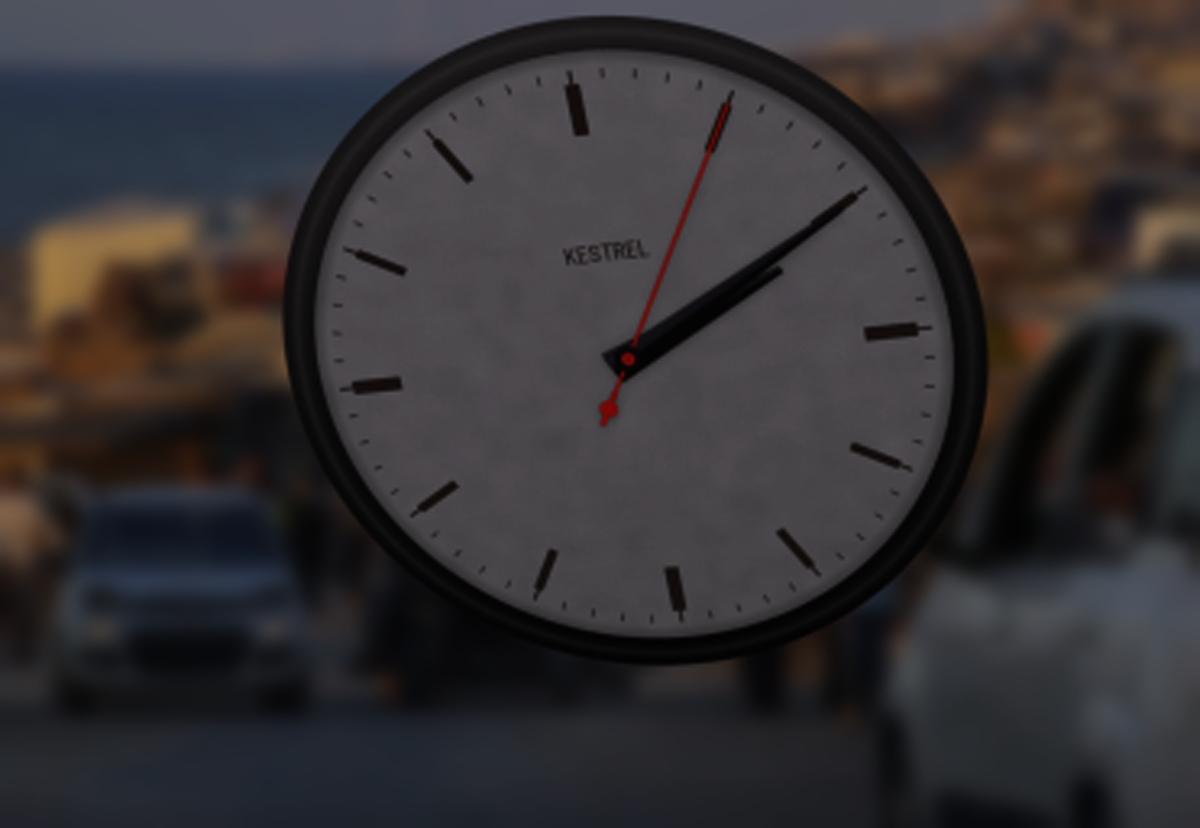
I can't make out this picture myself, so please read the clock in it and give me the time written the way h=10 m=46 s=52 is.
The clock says h=2 m=10 s=5
